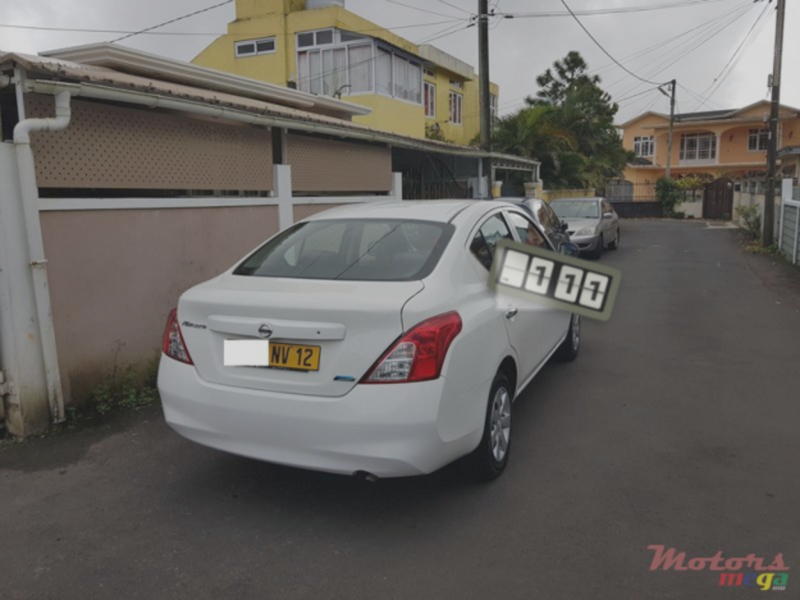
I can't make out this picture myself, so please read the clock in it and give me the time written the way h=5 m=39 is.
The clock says h=1 m=11
